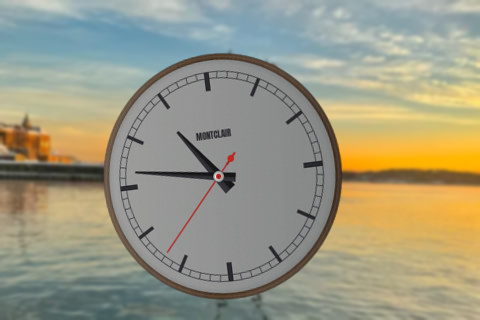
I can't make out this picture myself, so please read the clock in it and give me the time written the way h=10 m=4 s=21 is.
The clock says h=10 m=46 s=37
